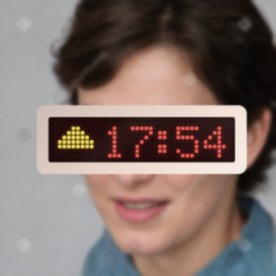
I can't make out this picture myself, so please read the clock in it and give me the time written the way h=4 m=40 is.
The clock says h=17 m=54
